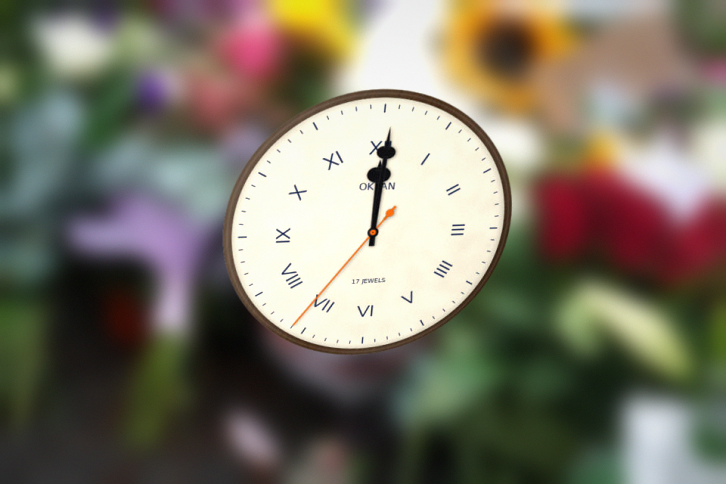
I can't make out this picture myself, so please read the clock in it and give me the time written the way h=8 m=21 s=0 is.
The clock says h=12 m=0 s=36
